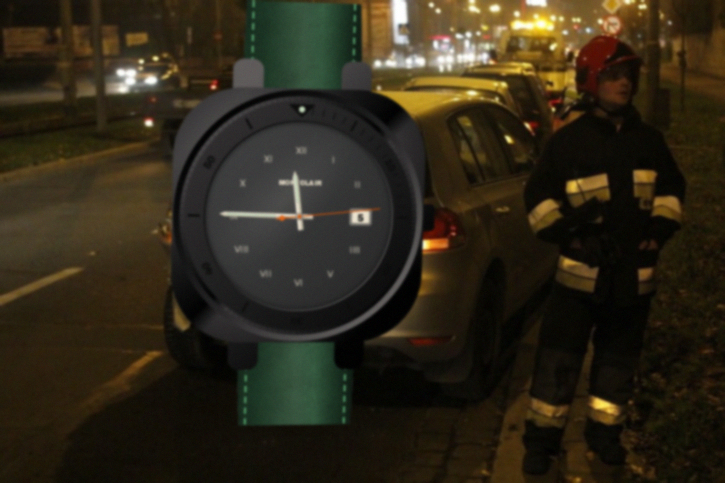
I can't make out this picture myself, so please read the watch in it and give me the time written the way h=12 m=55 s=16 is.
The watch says h=11 m=45 s=14
